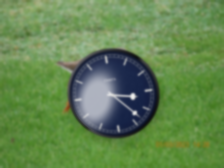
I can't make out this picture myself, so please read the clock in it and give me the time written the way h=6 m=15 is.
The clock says h=3 m=23
